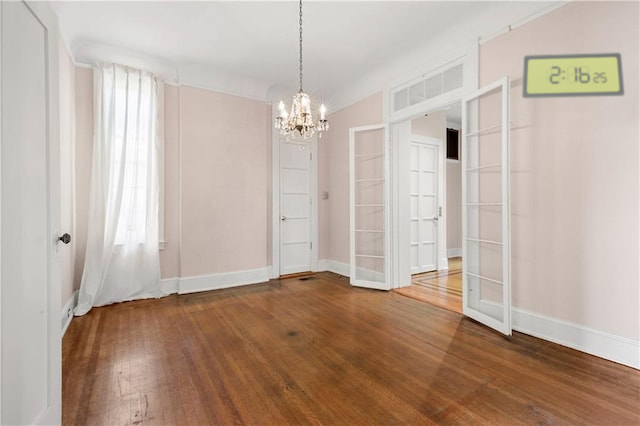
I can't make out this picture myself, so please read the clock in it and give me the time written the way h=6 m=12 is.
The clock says h=2 m=16
